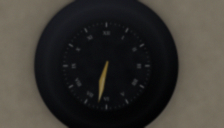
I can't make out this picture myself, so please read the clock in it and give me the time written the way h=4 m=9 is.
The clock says h=6 m=32
